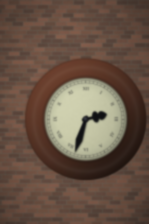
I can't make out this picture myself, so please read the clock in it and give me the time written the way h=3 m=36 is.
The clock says h=2 m=33
